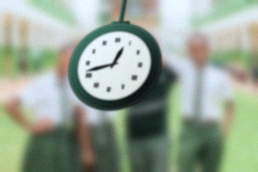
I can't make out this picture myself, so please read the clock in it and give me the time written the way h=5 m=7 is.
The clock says h=12 m=42
